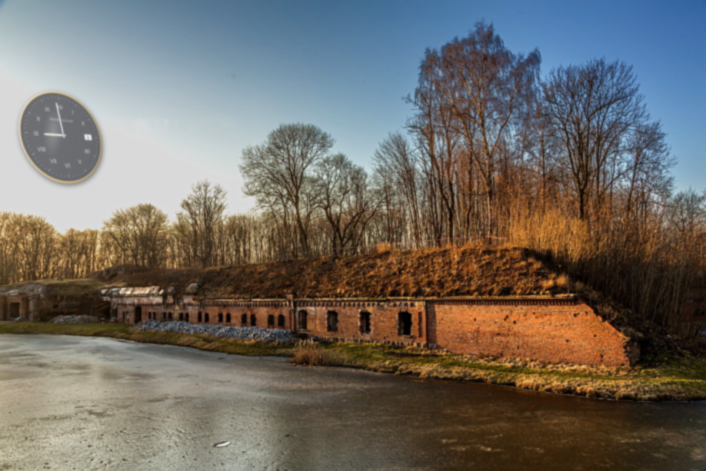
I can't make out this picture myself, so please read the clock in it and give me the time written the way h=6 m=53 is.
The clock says h=8 m=59
